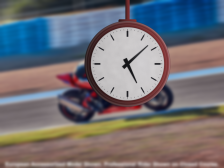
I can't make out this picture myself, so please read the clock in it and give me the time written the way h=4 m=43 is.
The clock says h=5 m=8
